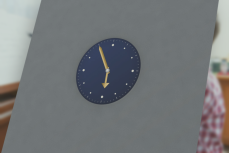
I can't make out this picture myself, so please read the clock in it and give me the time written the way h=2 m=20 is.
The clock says h=5 m=55
